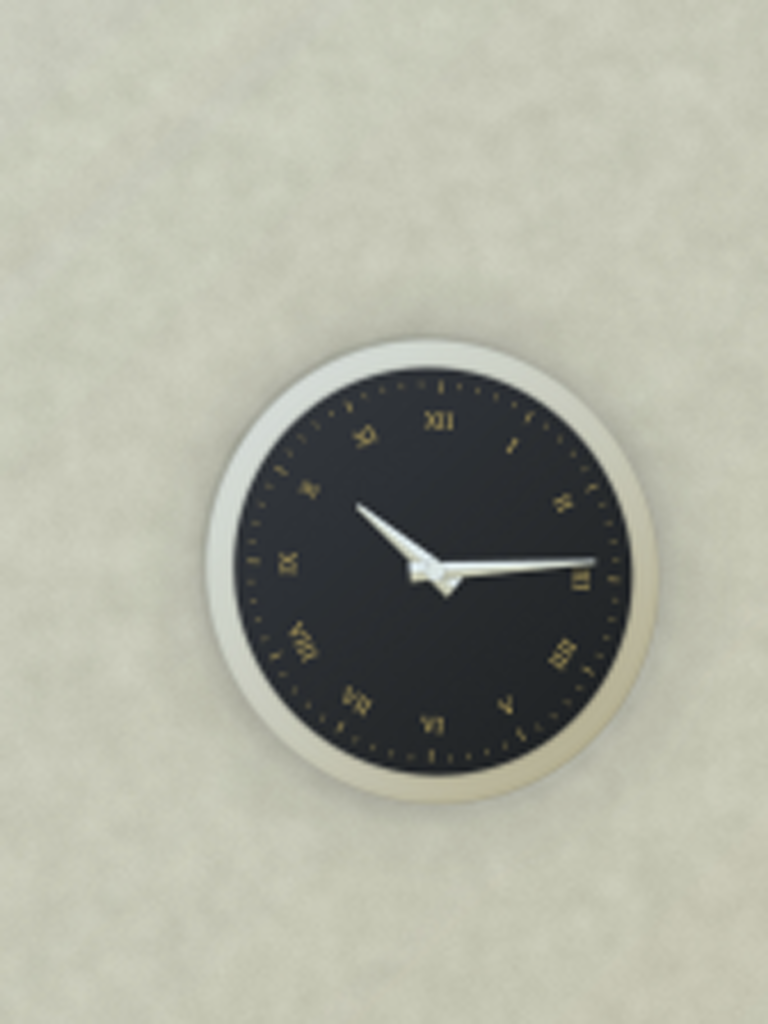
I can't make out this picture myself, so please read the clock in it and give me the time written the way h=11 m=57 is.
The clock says h=10 m=14
